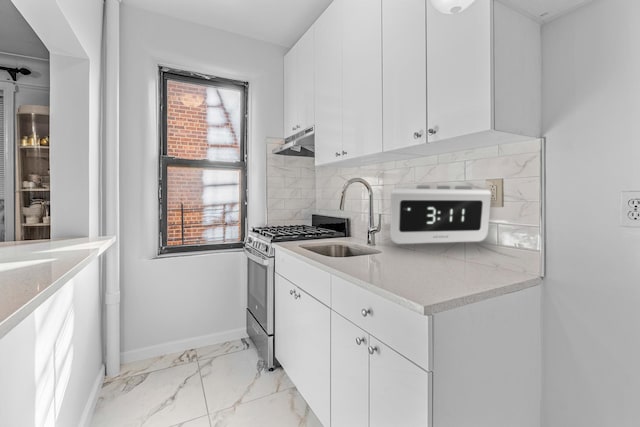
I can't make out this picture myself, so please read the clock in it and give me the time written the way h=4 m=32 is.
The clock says h=3 m=11
